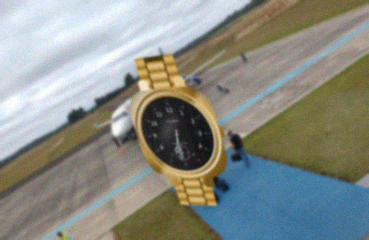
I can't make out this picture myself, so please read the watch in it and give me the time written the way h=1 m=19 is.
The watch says h=6 m=31
